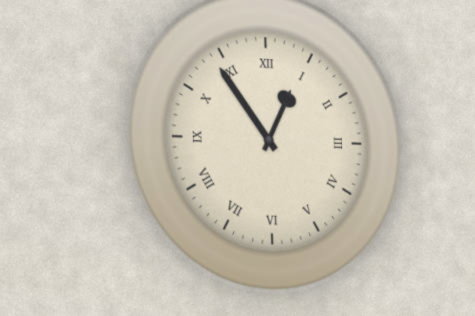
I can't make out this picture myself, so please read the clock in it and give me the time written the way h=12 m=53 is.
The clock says h=12 m=54
